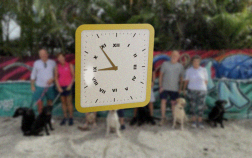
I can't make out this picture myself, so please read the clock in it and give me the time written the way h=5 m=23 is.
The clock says h=8 m=54
